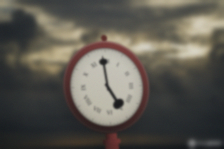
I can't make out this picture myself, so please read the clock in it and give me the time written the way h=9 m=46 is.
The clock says h=4 m=59
